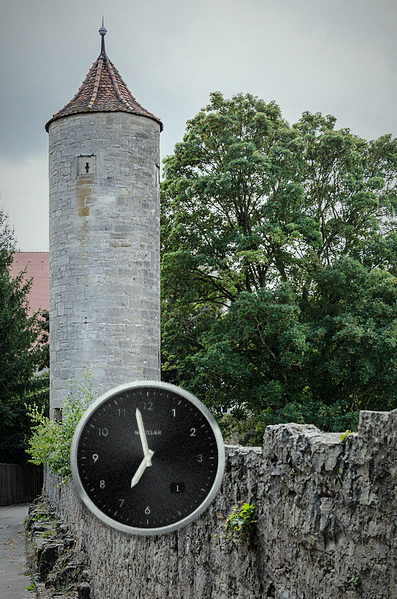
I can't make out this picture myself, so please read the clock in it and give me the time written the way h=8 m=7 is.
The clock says h=6 m=58
